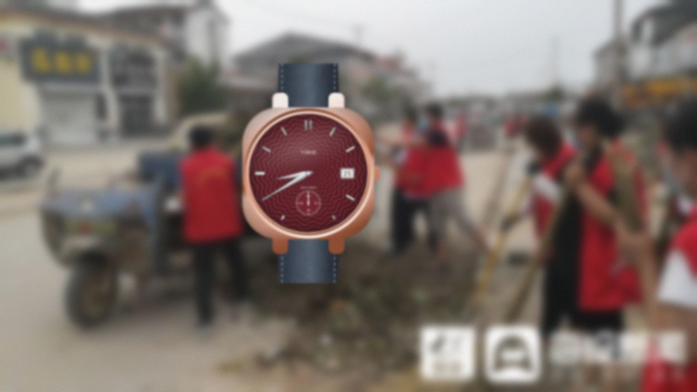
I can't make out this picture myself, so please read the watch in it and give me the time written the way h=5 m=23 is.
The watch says h=8 m=40
